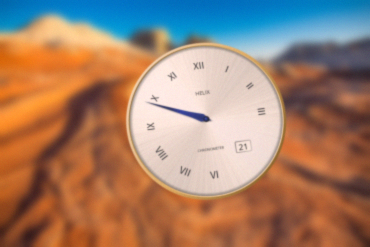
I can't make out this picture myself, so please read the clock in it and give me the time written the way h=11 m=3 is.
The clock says h=9 m=49
